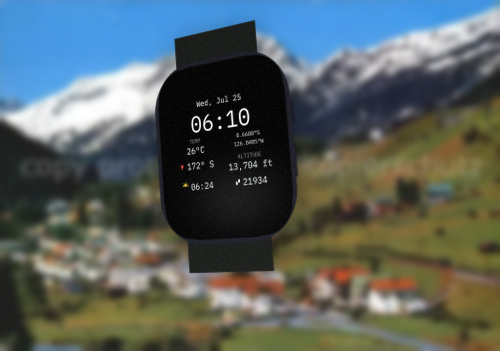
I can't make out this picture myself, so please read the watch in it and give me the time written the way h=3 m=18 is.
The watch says h=6 m=10
